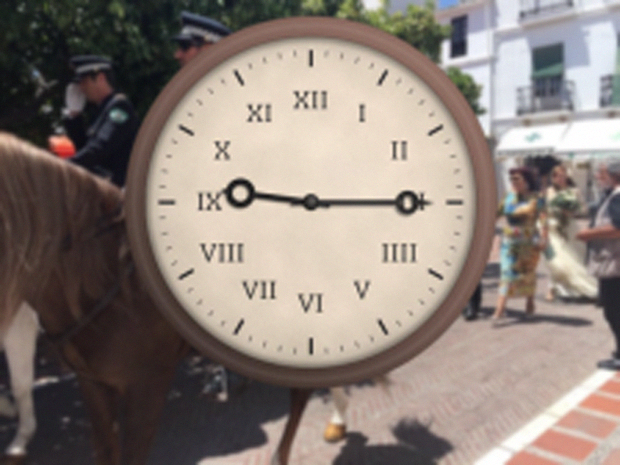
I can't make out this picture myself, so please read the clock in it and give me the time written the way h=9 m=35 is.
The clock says h=9 m=15
